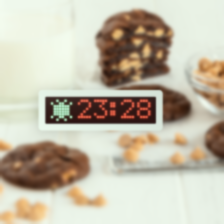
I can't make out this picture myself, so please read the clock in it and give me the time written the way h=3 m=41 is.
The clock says h=23 m=28
